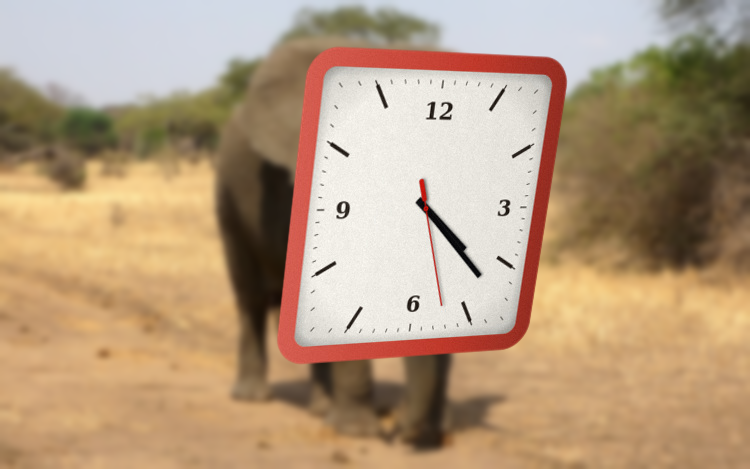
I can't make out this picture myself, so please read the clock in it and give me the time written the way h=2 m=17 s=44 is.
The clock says h=4 m=22 s=27
